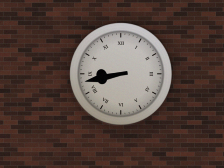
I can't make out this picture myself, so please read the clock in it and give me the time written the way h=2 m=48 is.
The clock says h=8 m=43
